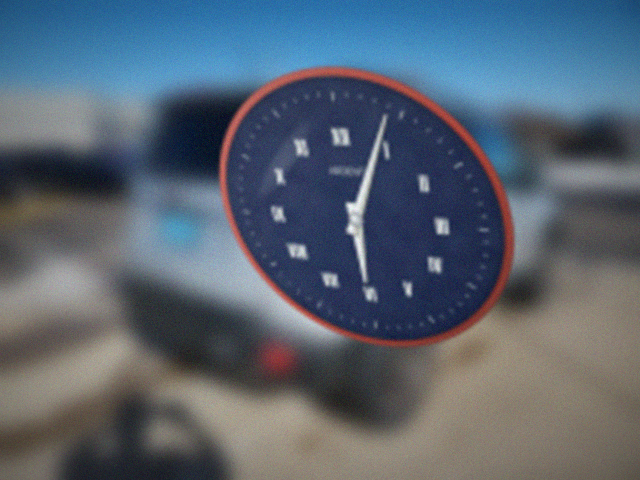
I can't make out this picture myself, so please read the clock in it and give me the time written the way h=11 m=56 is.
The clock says h=6 m=4
